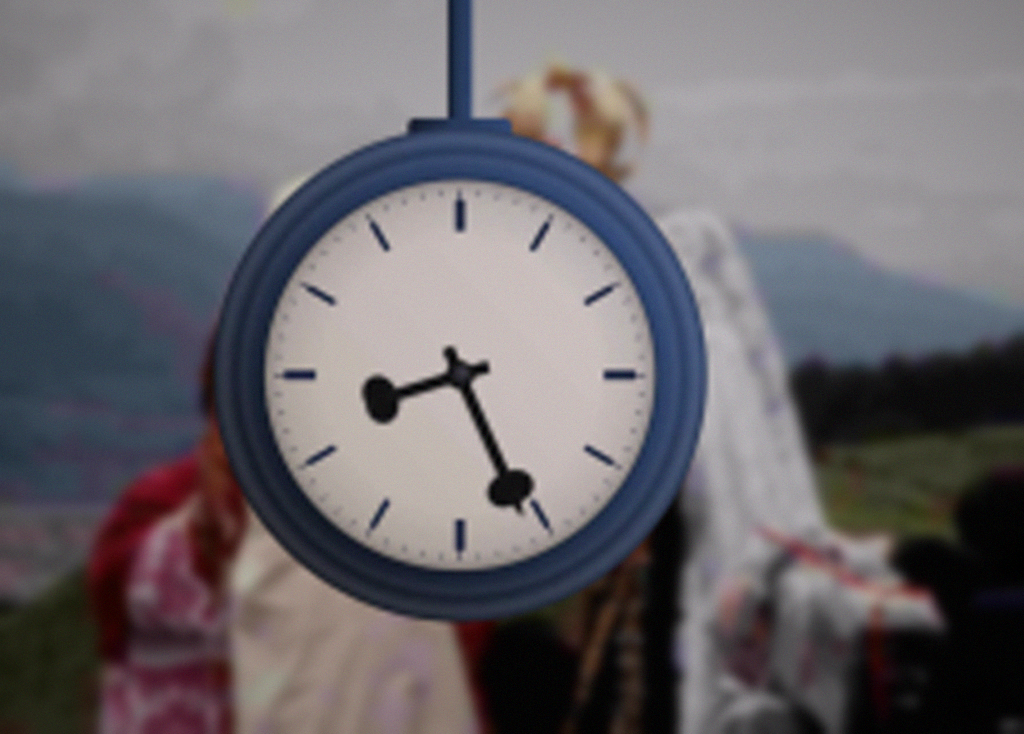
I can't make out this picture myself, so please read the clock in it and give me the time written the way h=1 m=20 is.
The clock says h=8 m=26
